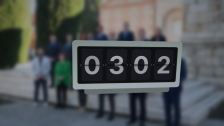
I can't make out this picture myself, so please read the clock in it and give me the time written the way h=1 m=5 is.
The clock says h=3 m=2
